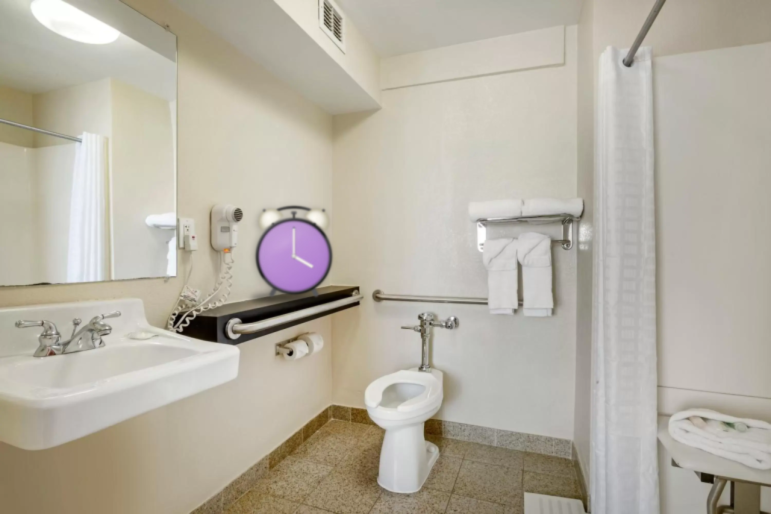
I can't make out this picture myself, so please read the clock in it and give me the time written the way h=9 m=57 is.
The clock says h=4 m=0
